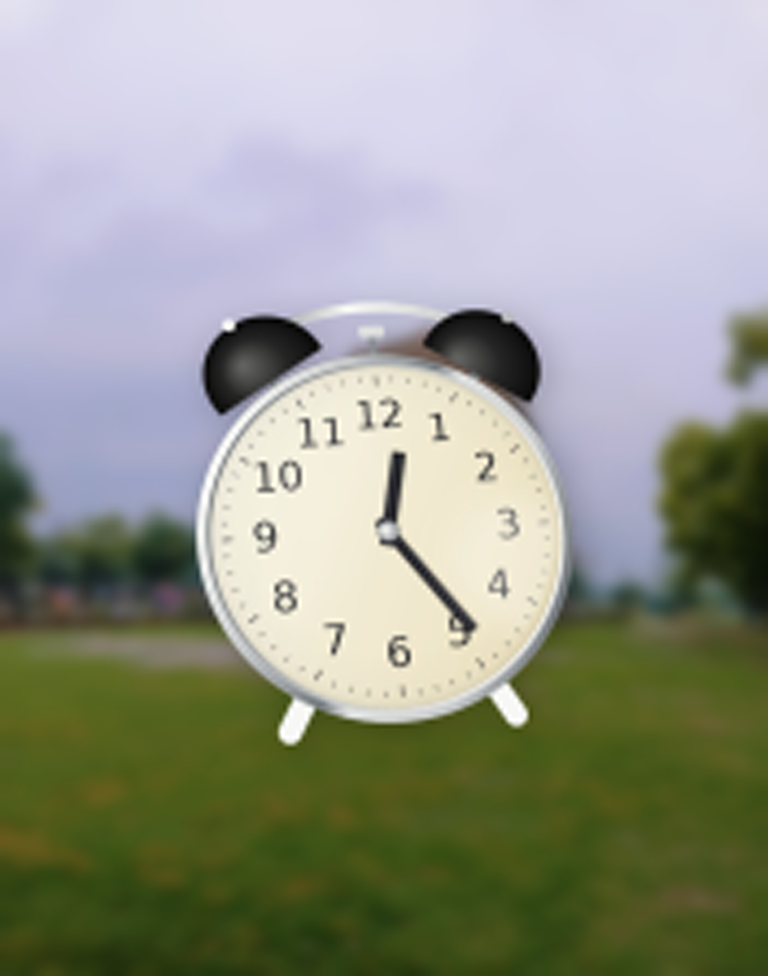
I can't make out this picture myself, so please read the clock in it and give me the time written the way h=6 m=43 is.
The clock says h=12 m=24
